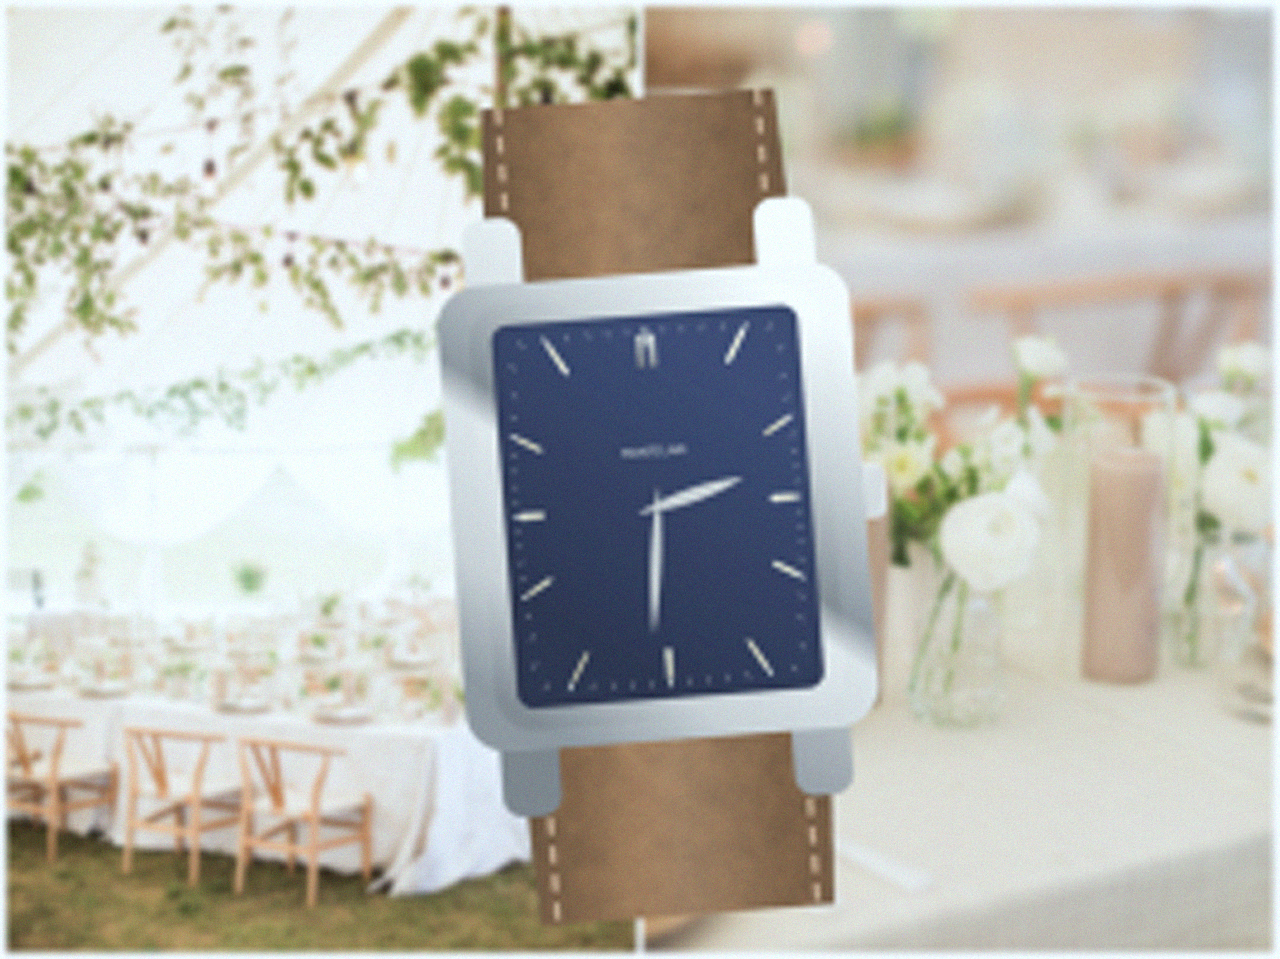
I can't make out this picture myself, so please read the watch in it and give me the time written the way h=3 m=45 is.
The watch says h=2 m=31
